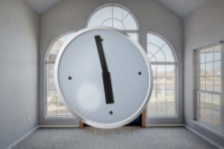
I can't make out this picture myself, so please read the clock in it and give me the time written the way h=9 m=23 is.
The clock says h=5 m=59
